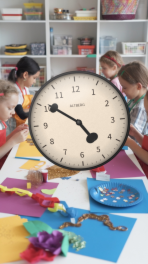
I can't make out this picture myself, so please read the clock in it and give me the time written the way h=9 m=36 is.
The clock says h=4 m=51
